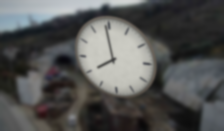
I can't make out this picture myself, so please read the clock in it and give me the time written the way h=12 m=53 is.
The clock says h=7 m=59
